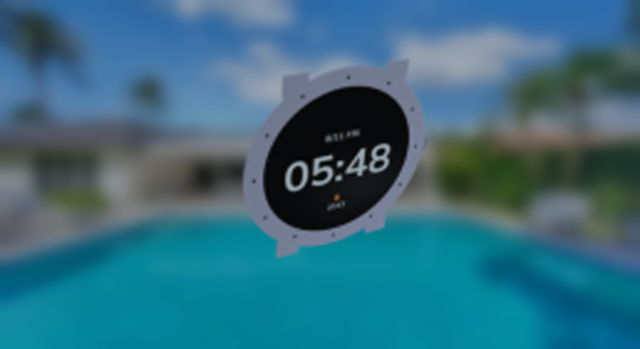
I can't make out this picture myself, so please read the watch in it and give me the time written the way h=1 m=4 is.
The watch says h=5 m=48
